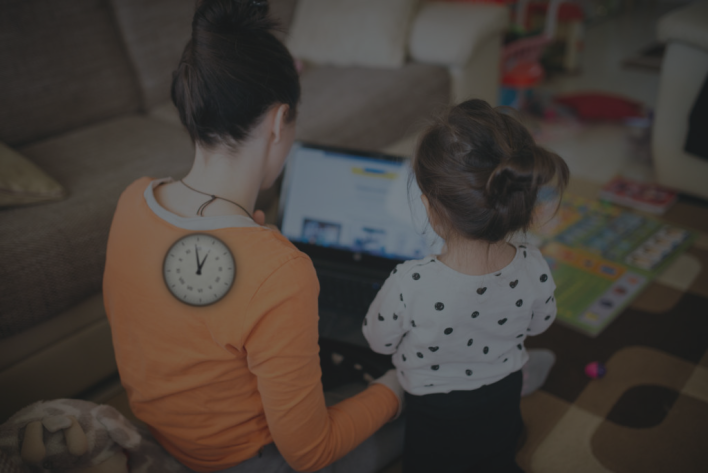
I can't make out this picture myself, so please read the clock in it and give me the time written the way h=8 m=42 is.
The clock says h=12 m=59
